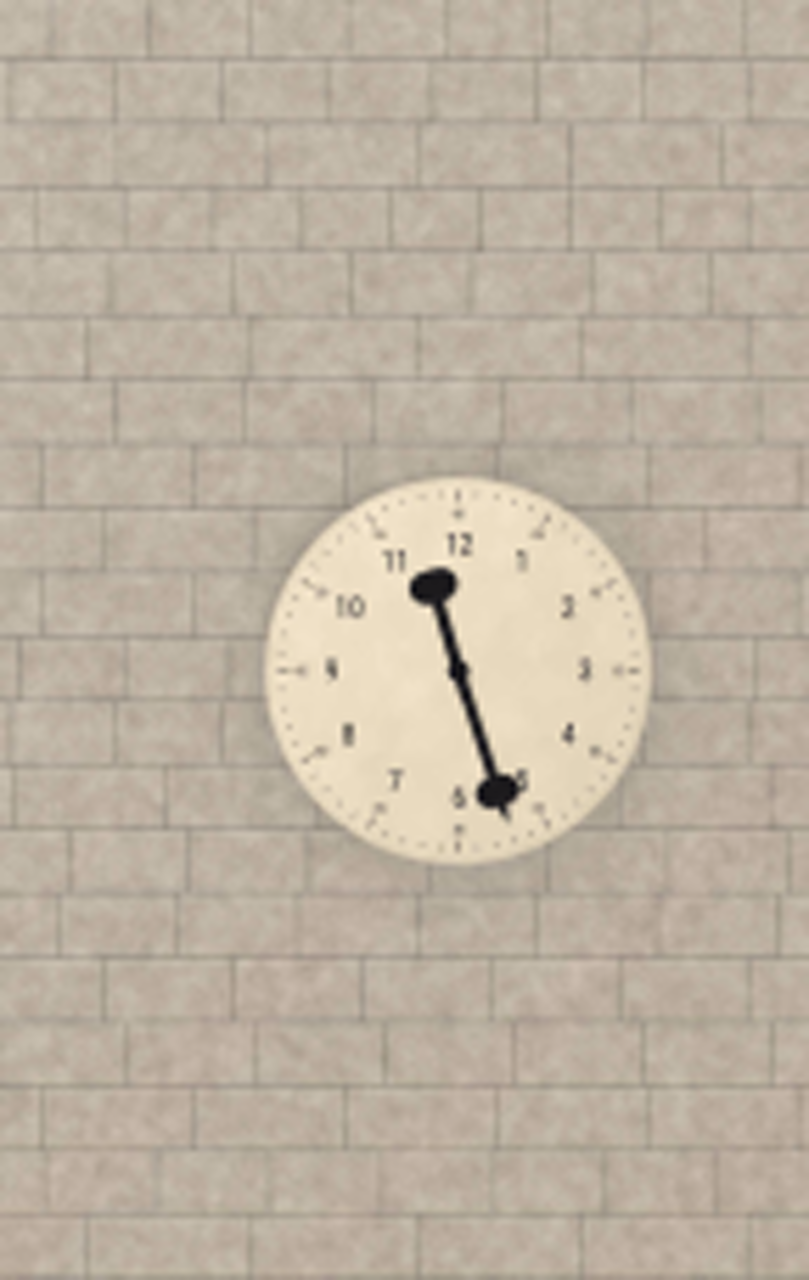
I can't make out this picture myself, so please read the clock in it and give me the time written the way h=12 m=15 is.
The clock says h=11 m=27
